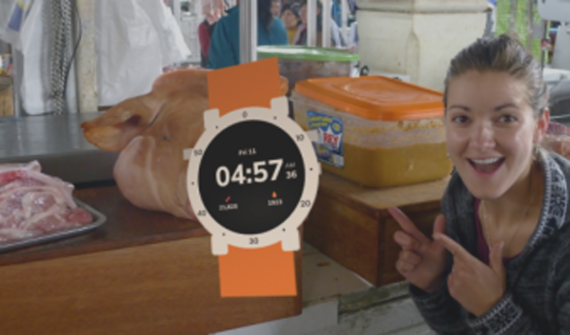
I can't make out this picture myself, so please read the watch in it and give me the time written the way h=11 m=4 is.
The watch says h=4 m=57
